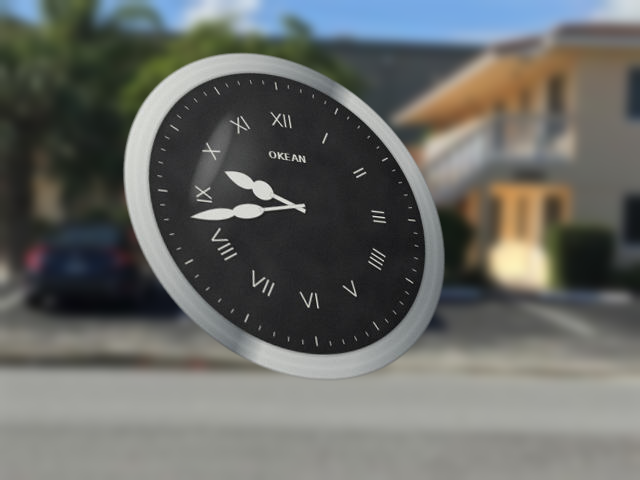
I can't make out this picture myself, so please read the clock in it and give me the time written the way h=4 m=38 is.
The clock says h=9 m=43
